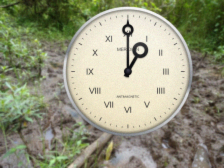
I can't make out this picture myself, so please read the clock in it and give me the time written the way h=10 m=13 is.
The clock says h=1 m=0
